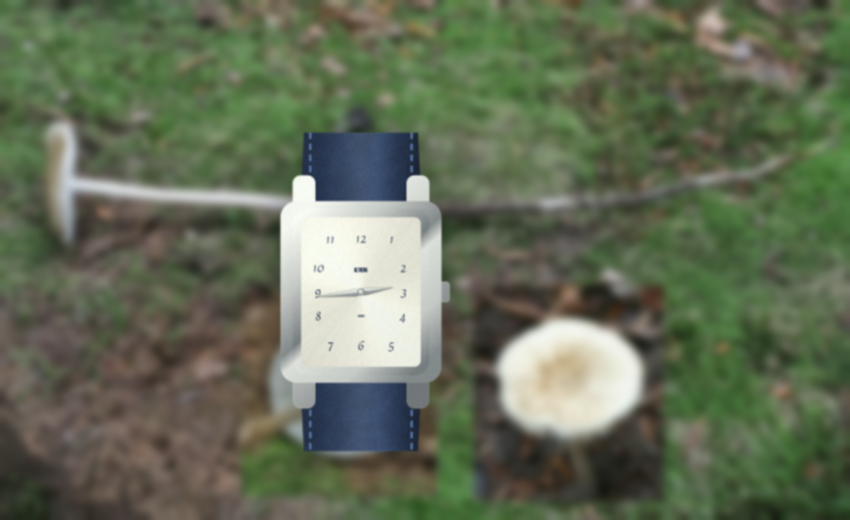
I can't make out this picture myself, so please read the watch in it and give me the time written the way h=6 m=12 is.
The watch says h=2 m=44
